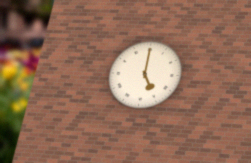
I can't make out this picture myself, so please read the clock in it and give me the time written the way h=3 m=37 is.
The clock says h=5 m=0
